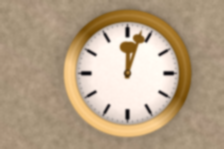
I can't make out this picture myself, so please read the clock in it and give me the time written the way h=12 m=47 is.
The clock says h=12 m=3
